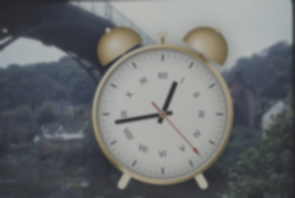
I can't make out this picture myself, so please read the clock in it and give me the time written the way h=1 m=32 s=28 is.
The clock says h=12 m=43 s=23
